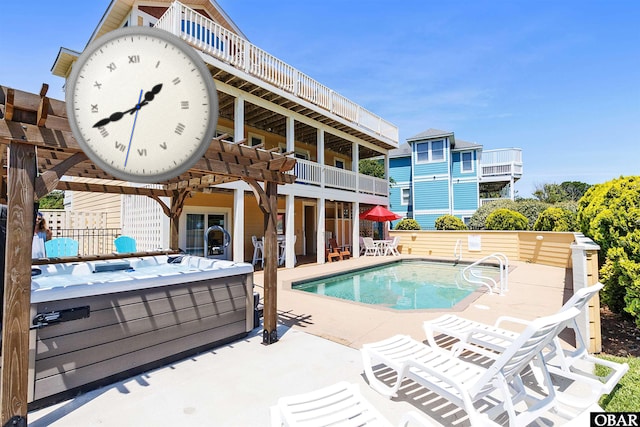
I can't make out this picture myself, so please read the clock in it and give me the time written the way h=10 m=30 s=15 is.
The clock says h=1 m=41 s=33
